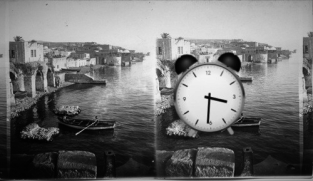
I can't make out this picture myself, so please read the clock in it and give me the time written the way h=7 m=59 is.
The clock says h=3 m=31
